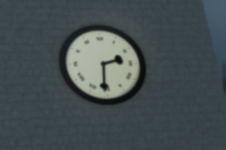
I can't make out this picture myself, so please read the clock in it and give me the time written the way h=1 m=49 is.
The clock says h=2 m=31
